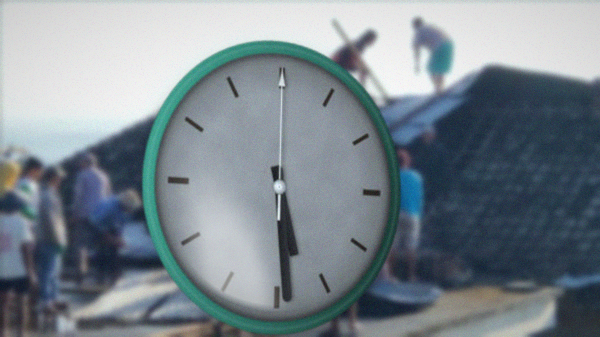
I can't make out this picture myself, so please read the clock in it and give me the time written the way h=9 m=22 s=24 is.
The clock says h=5 m=29 s=0
